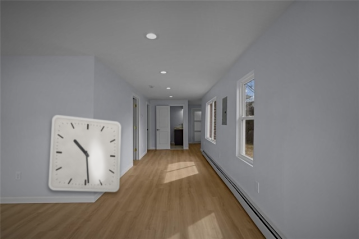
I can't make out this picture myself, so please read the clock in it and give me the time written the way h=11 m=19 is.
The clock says h=10 m=29
